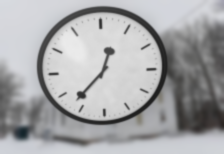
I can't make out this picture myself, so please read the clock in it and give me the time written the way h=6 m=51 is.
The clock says h=12 m=37
